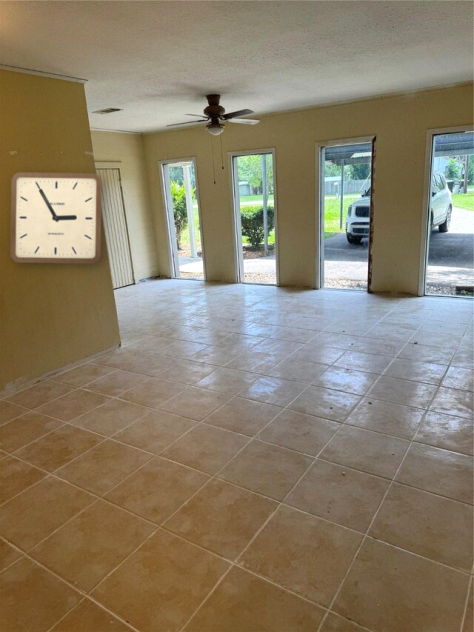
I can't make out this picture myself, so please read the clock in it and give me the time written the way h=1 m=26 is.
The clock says h=2 m=55
